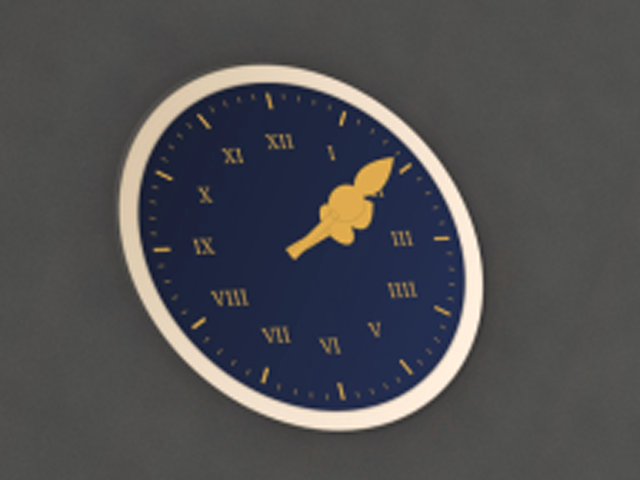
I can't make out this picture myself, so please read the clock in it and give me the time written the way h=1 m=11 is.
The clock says h=2 m=9
